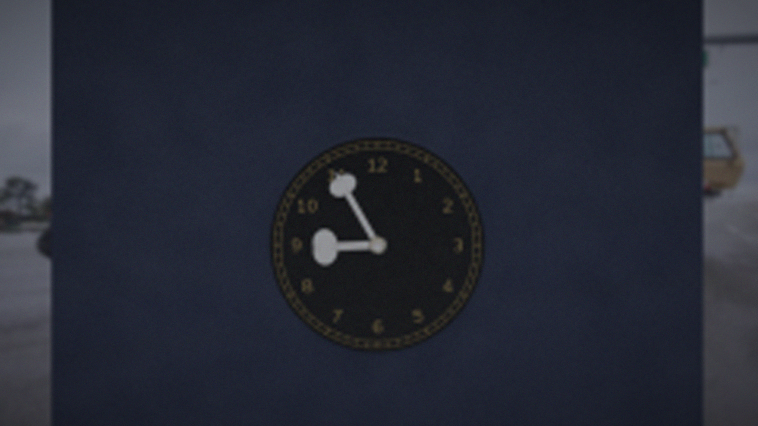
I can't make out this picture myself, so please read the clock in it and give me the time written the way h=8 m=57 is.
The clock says h=8 m=55
